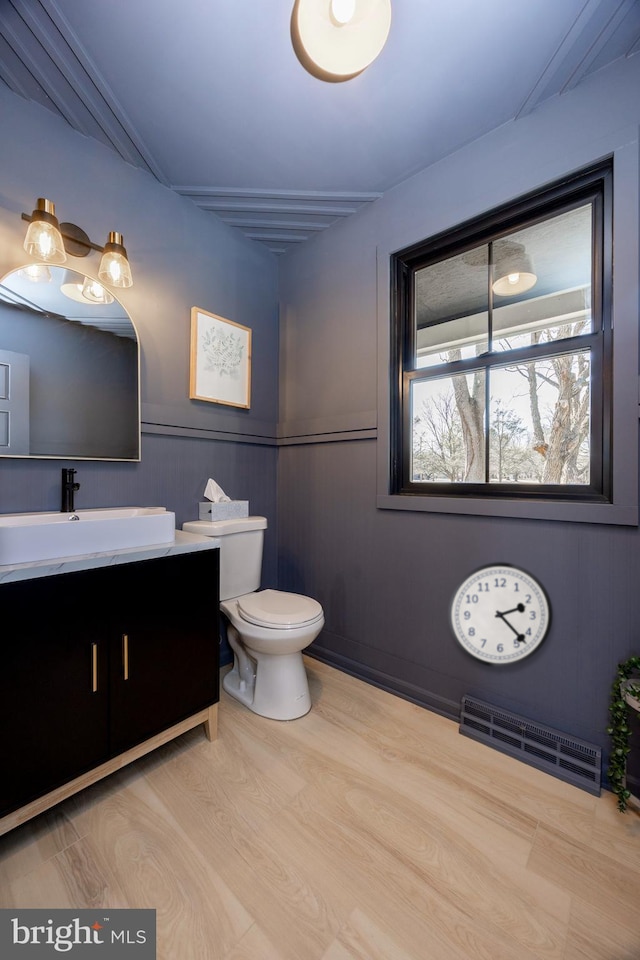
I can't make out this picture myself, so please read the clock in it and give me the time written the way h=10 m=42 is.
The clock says h=2 m=23
